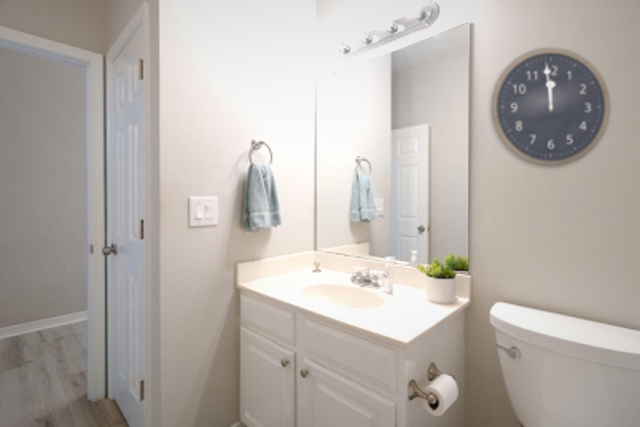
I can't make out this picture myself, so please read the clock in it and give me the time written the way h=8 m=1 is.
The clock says h=11 m=59
